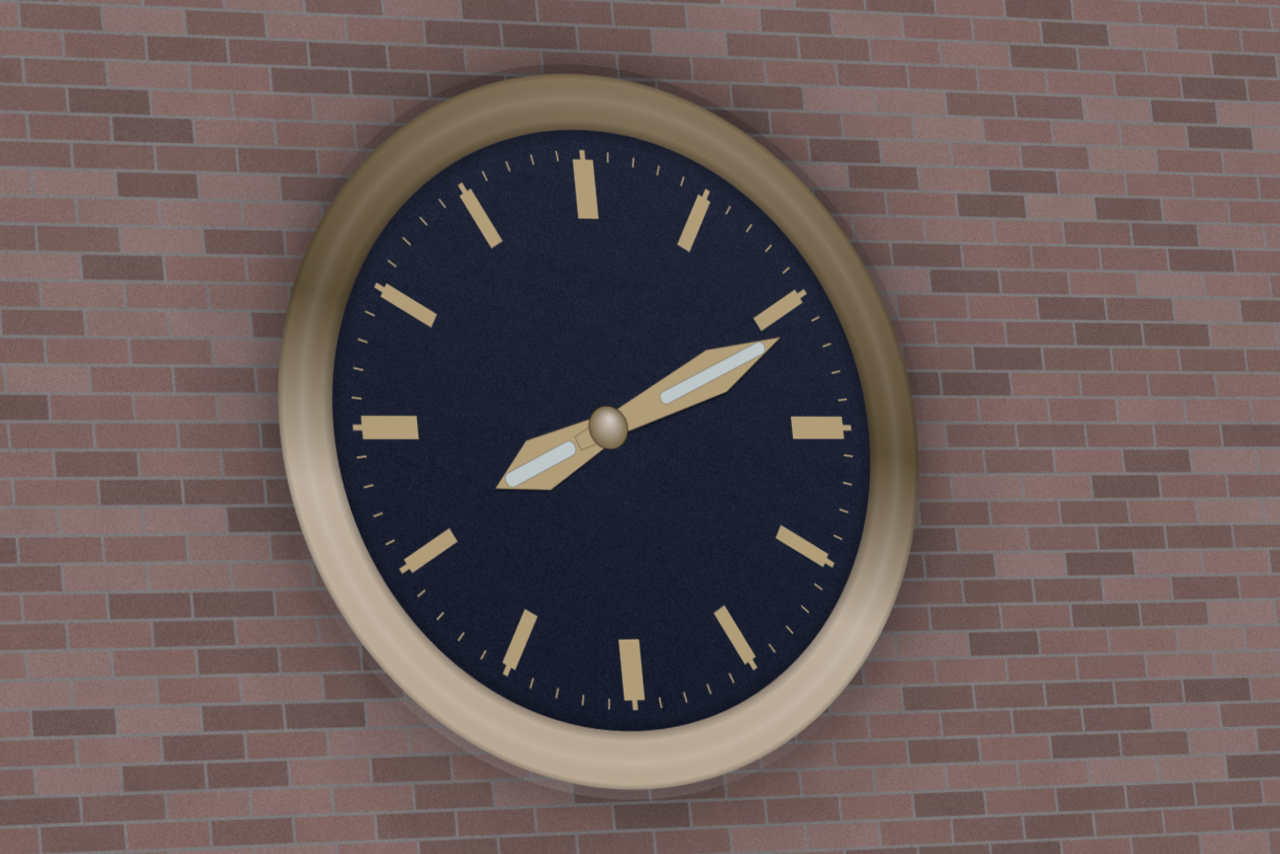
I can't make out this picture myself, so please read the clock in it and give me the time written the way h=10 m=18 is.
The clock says h=8 m=11
